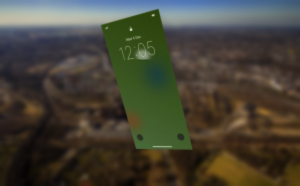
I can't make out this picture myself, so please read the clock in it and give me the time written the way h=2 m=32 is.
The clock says h=12 m=5
